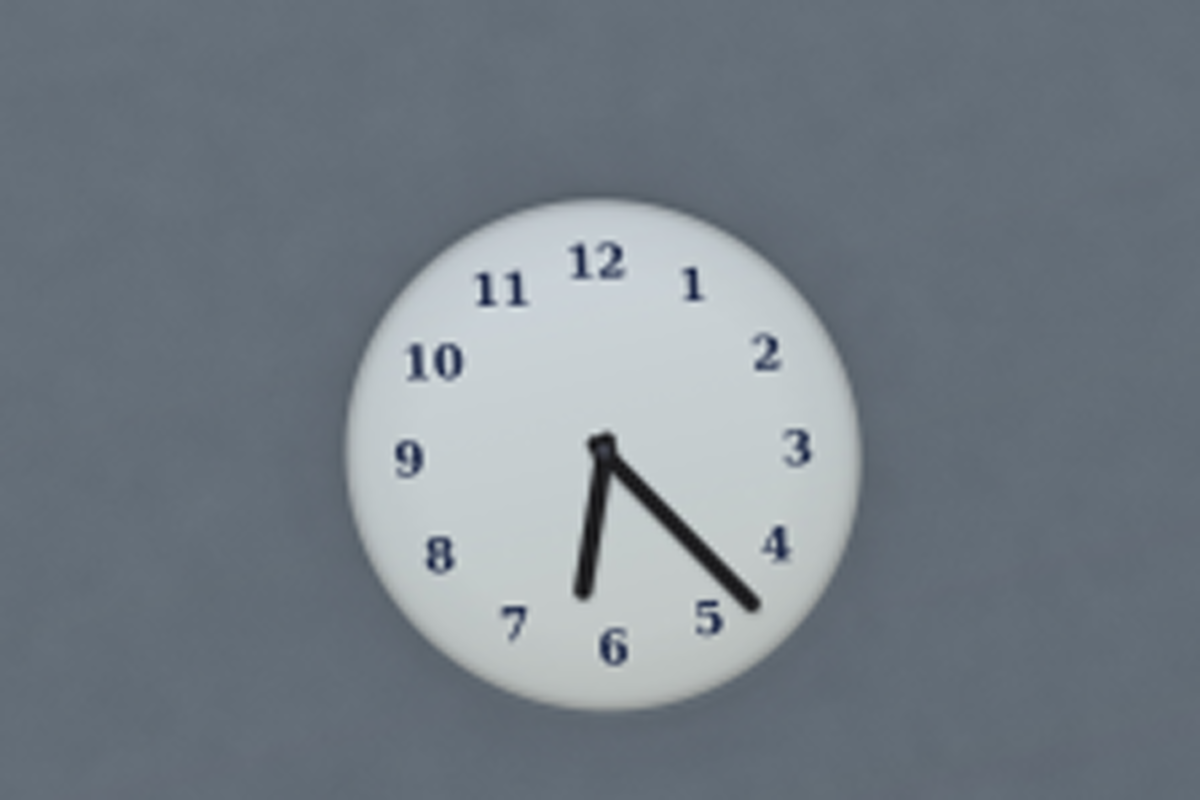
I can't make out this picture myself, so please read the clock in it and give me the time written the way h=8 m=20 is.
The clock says h=6 m=23
